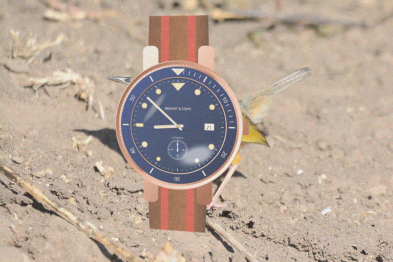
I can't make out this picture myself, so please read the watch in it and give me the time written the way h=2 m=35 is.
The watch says h=8 m=52
